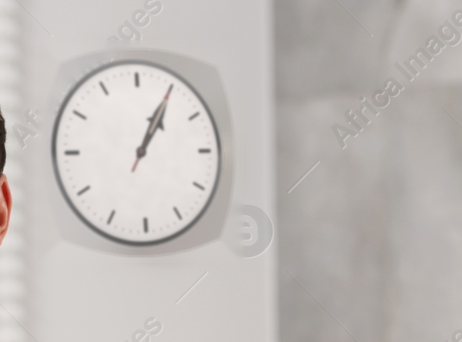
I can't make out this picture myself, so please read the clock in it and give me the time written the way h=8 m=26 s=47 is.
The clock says h=1 m=5 s=5
